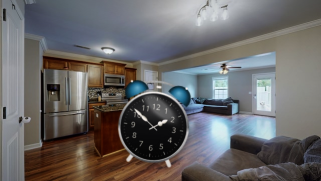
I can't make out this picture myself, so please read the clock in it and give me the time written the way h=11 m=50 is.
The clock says h=1 m=51
